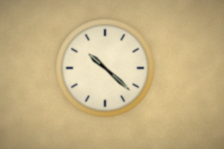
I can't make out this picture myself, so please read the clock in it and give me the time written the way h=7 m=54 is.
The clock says h=10 m=22
